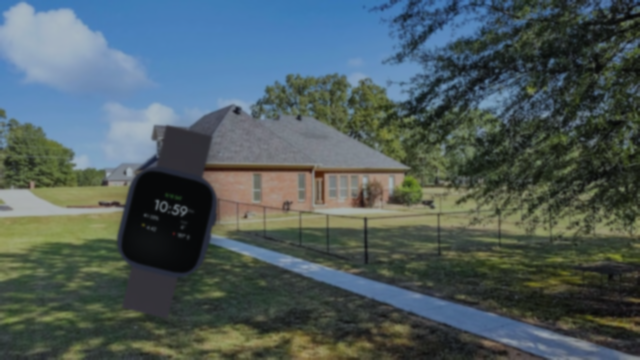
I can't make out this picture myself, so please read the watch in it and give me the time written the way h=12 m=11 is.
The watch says h=10 m=59
